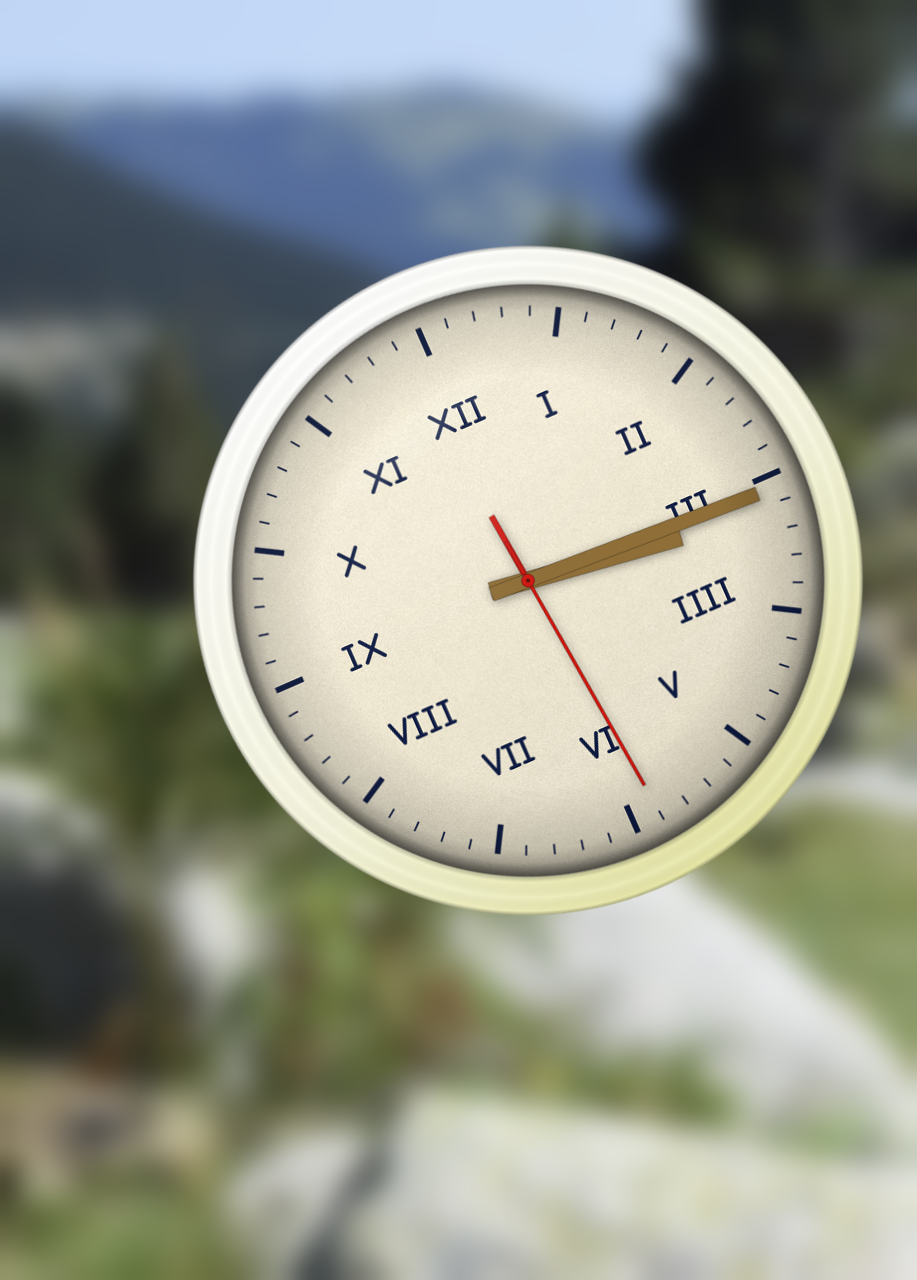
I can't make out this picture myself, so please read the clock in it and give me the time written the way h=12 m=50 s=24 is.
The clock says h=3 m=15 s=29
